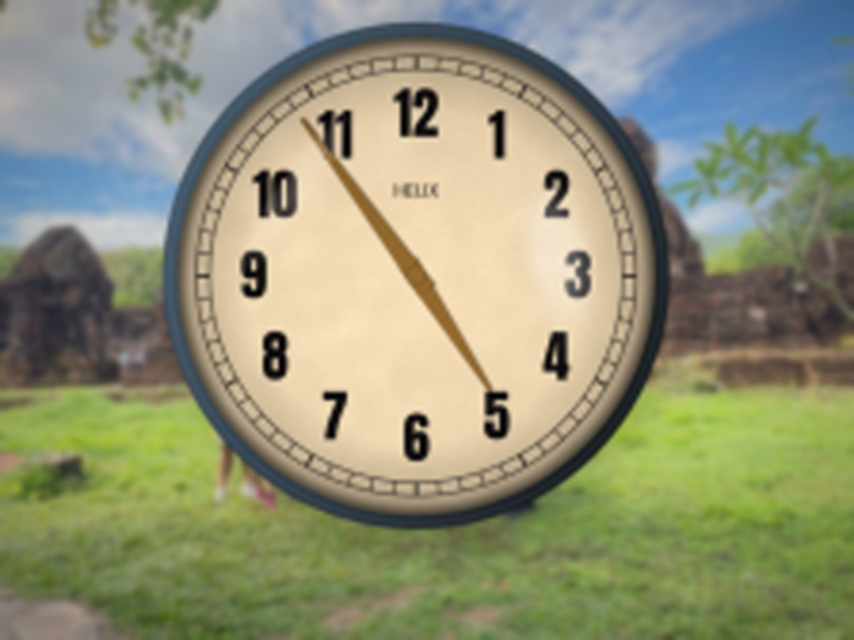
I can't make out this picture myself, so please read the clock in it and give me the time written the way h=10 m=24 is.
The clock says h=4 m=54
